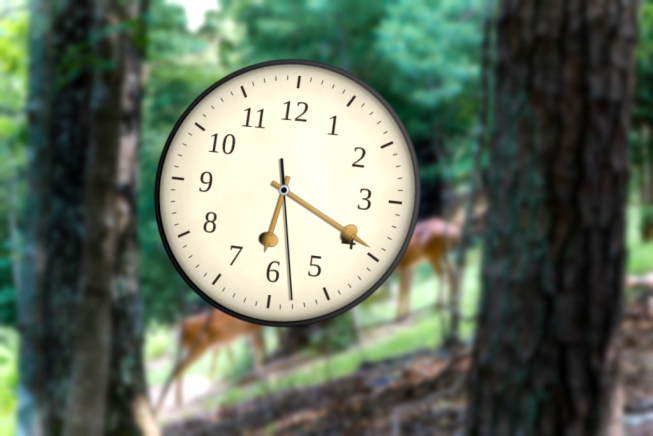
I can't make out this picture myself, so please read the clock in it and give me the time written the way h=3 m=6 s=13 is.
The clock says h=6 m=19 s=28
